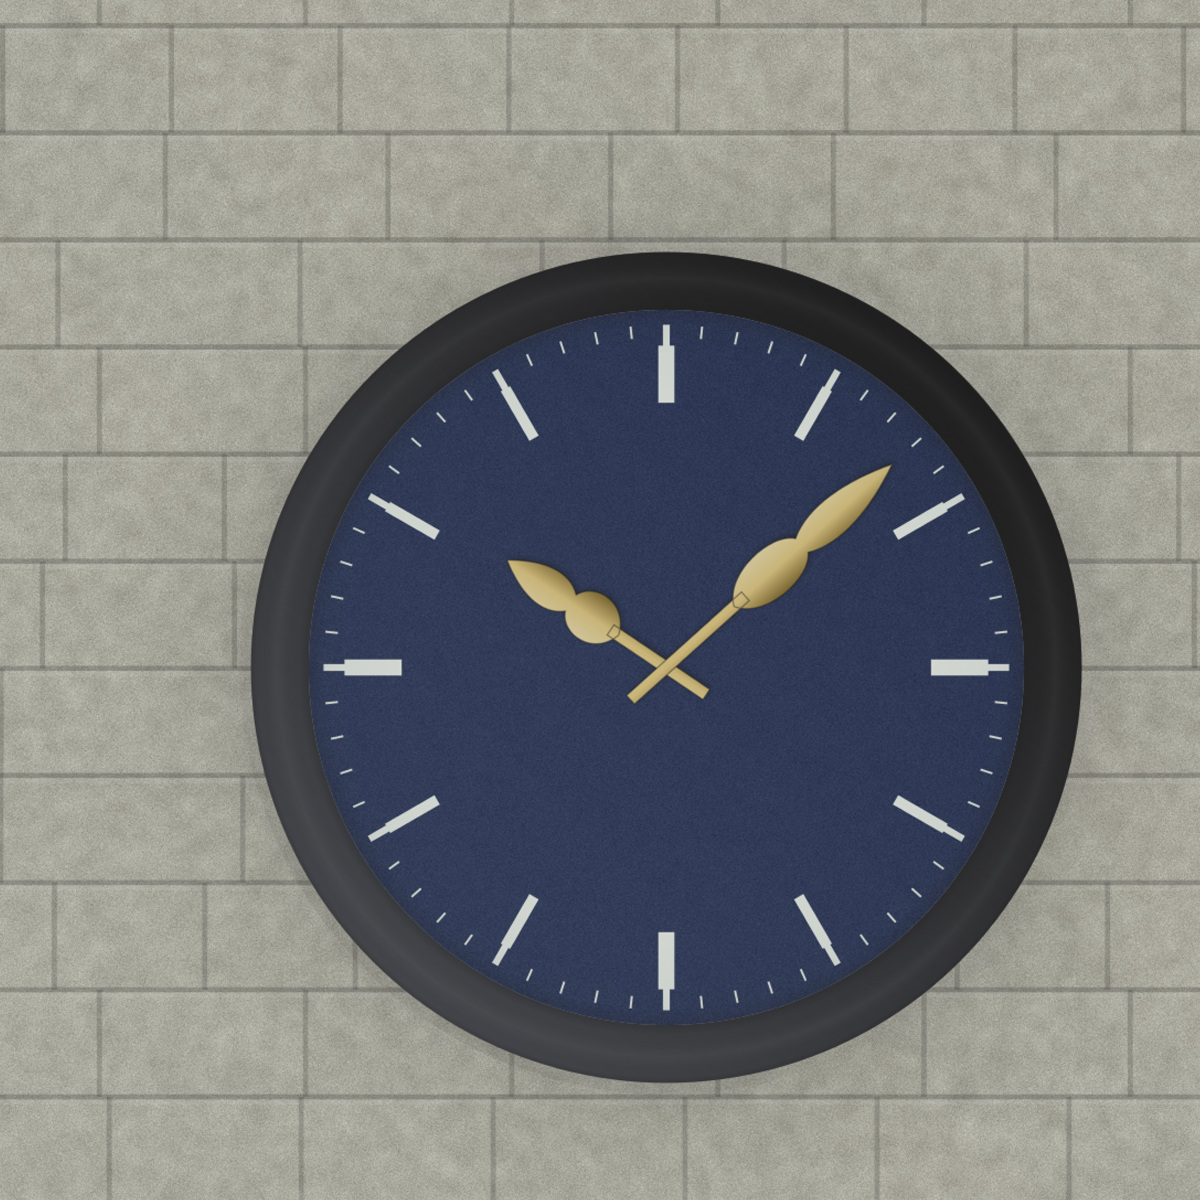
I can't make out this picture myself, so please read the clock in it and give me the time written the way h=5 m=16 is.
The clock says h=10 m=8
